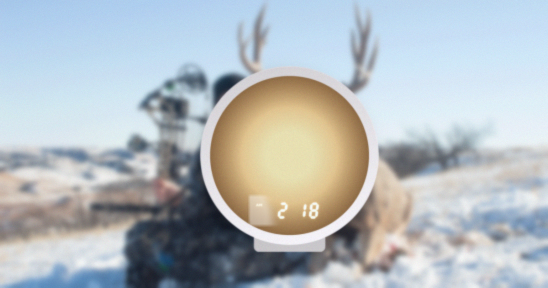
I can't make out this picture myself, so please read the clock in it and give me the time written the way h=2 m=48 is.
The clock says h=2 m=18
